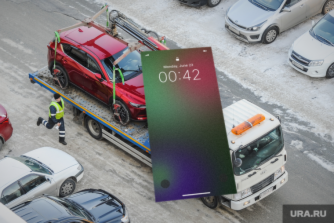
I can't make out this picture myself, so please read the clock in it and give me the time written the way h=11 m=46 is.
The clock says h=0 m=42
